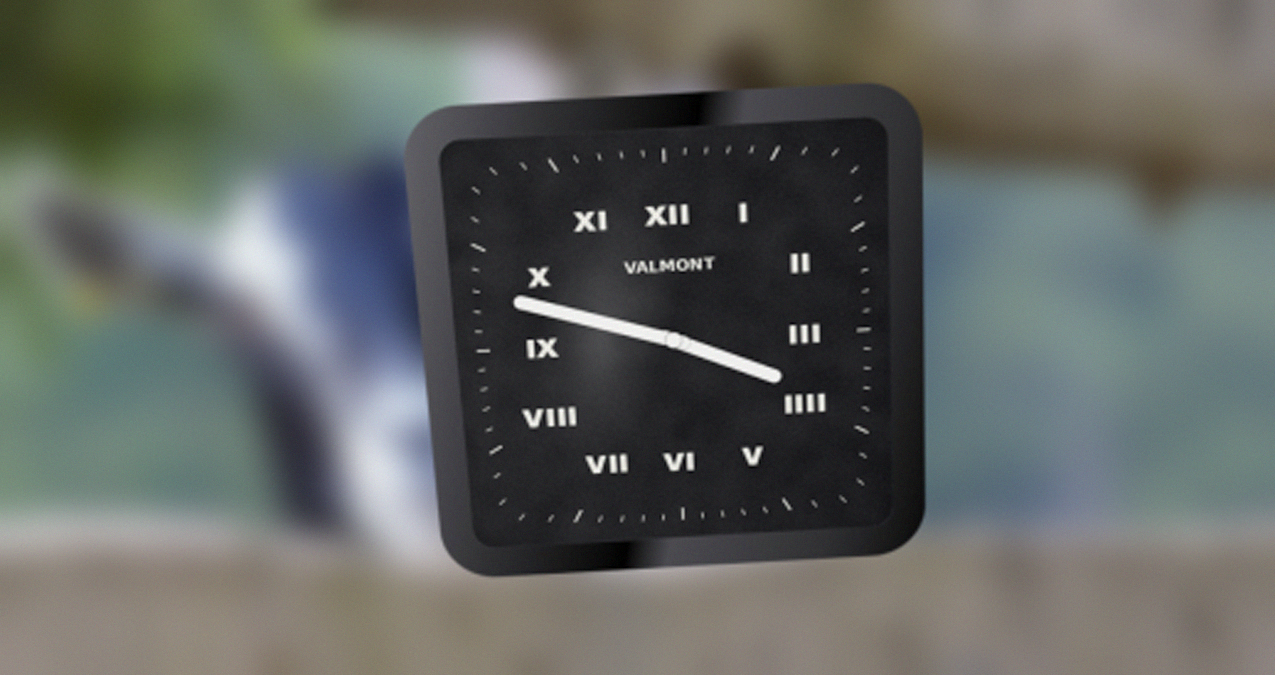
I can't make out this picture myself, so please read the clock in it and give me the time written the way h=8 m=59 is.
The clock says h=3 m=48
